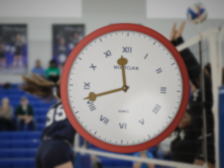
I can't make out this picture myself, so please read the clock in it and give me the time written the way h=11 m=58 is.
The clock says h=11 m=42
